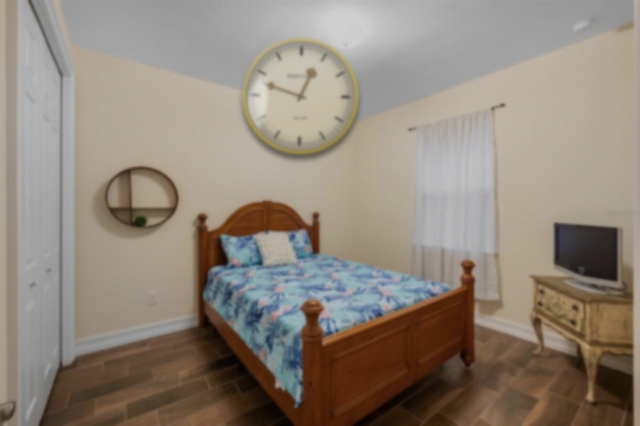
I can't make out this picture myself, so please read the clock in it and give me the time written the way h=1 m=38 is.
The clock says h=12 m=48
